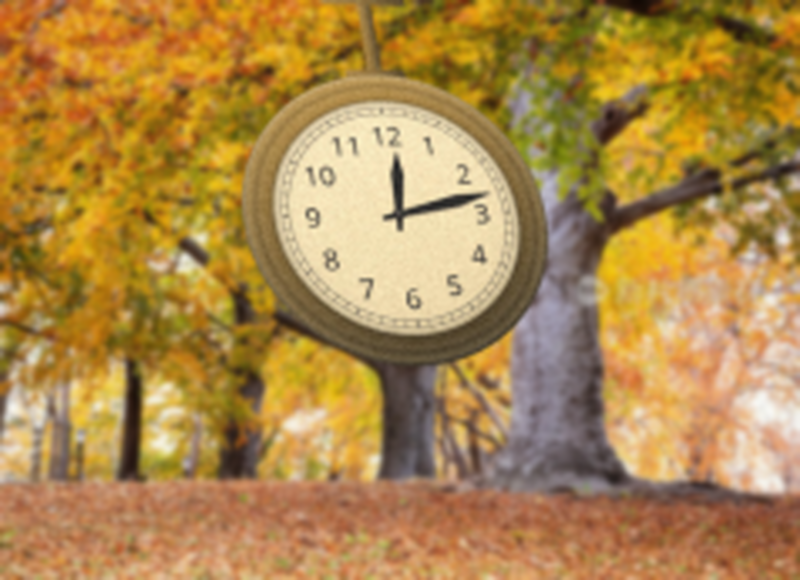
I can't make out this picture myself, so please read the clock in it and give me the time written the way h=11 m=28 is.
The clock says h=12 m=13
